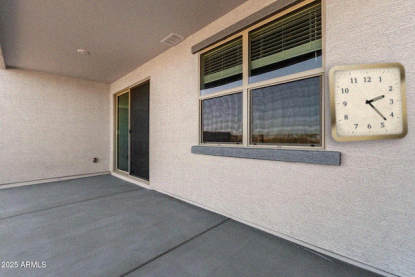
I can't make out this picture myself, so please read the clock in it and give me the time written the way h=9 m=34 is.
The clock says h=2 m=23
